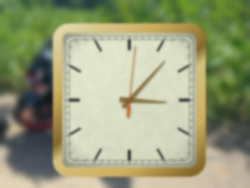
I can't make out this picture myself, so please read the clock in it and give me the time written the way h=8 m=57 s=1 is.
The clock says h=3 m=7 s=1
